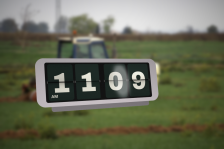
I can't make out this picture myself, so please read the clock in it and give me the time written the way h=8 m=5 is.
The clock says h=11 m=9
